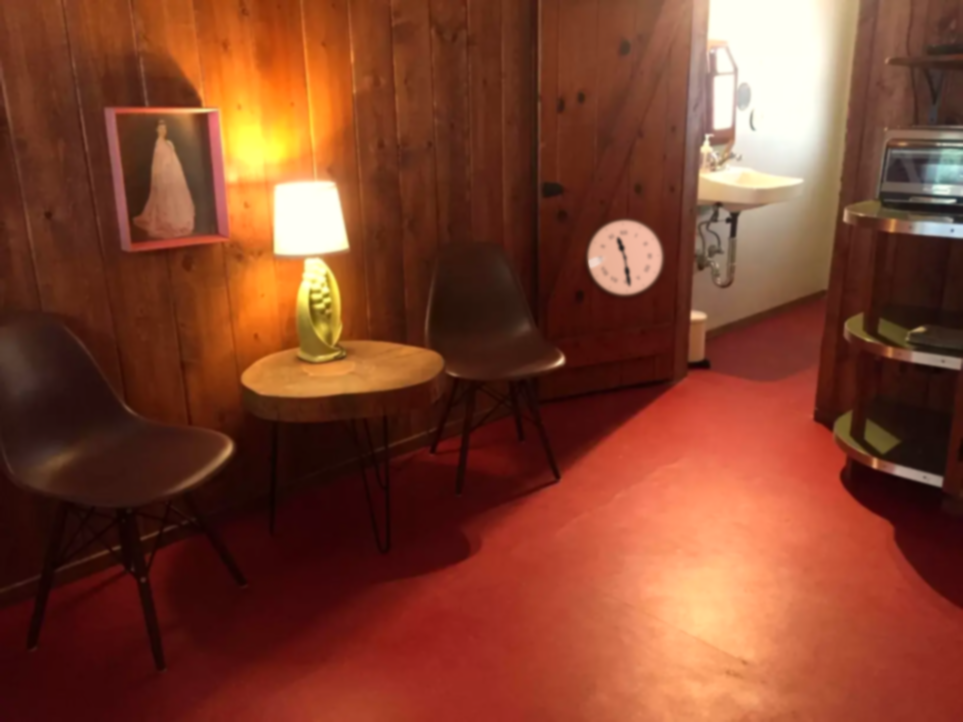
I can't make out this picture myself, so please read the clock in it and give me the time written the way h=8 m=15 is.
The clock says h=11 m=29
